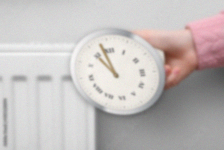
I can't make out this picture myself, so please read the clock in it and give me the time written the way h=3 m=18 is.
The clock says h=10 m=58
